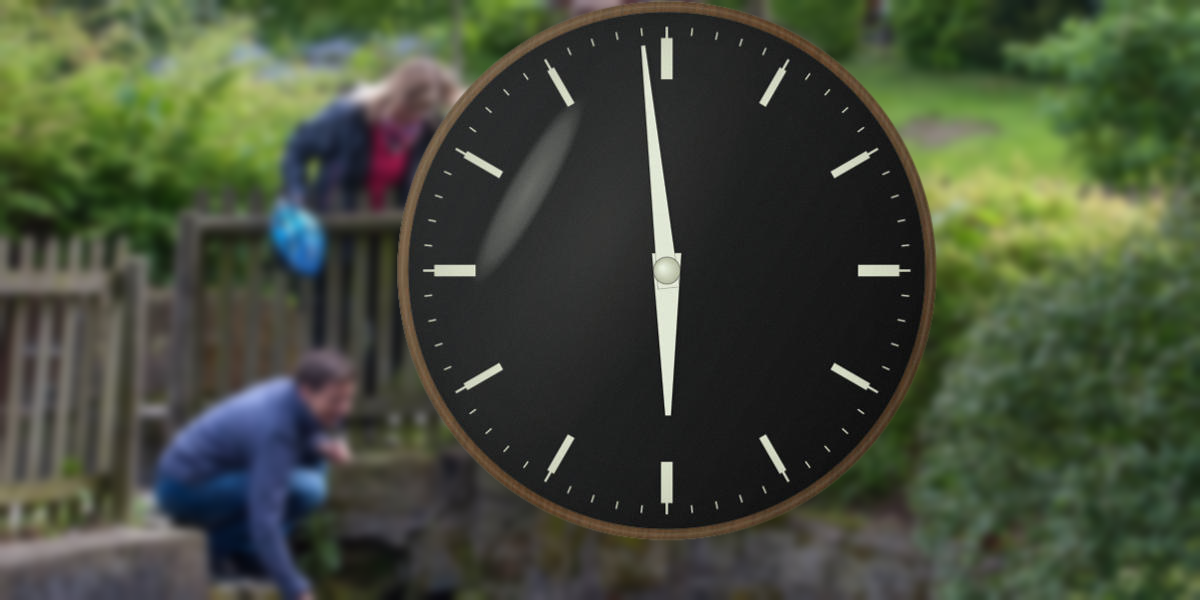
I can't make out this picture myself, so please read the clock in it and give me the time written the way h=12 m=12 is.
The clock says h=5 m=59
